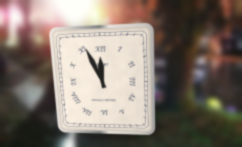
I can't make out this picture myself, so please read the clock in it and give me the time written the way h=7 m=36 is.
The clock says h=11 m=56
